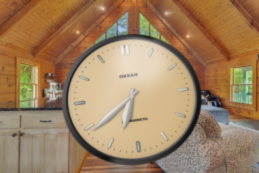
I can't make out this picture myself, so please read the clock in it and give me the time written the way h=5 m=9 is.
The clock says h=6 m=39
